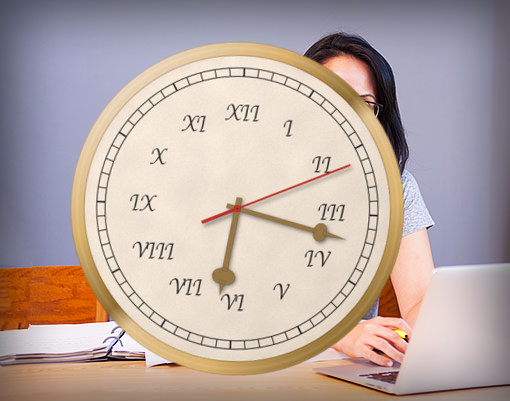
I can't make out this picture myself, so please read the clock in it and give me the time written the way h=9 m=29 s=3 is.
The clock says h=6 m=17 s=11
